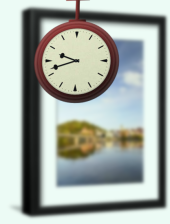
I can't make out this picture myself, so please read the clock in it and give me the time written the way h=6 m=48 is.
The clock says h=9 m=42
